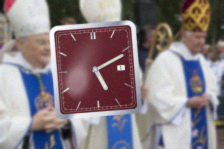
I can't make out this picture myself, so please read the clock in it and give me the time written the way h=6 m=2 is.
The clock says h=5 m=11
